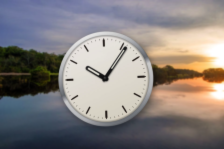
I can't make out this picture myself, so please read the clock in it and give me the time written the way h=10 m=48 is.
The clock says h=10 m=6
